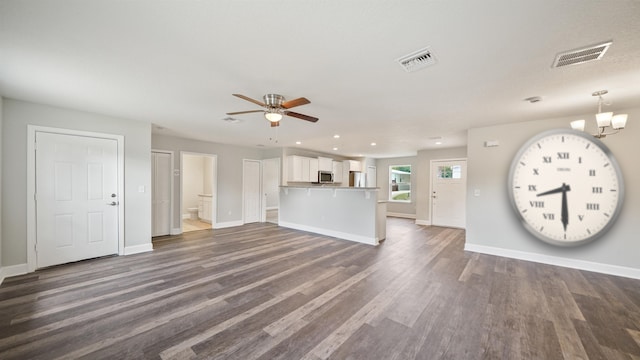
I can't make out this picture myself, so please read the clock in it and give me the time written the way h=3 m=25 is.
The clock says h=8 m=30
